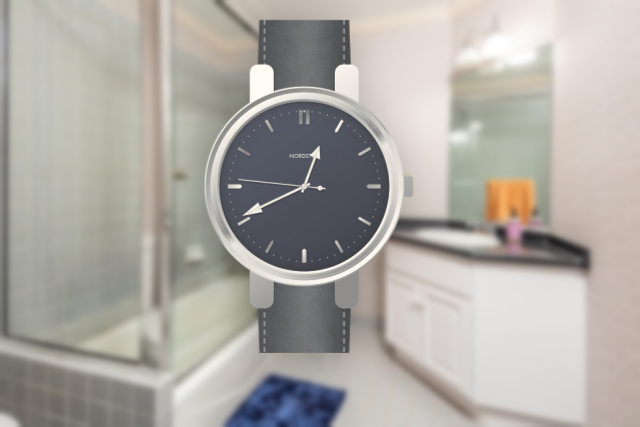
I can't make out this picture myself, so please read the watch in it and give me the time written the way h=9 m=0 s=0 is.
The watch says h=12 m=40 s=46
